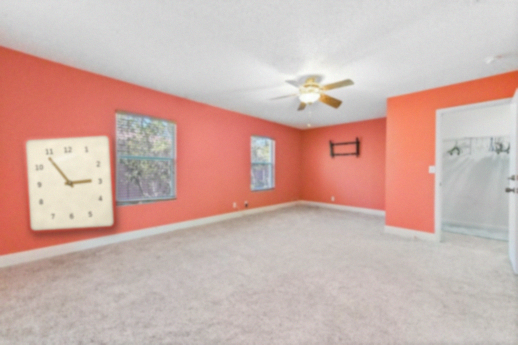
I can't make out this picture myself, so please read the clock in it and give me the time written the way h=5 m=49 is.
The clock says h=2 m=54
